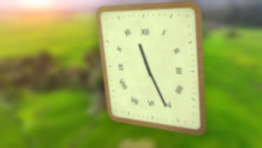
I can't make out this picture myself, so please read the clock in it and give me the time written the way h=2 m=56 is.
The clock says h=11 m=26
